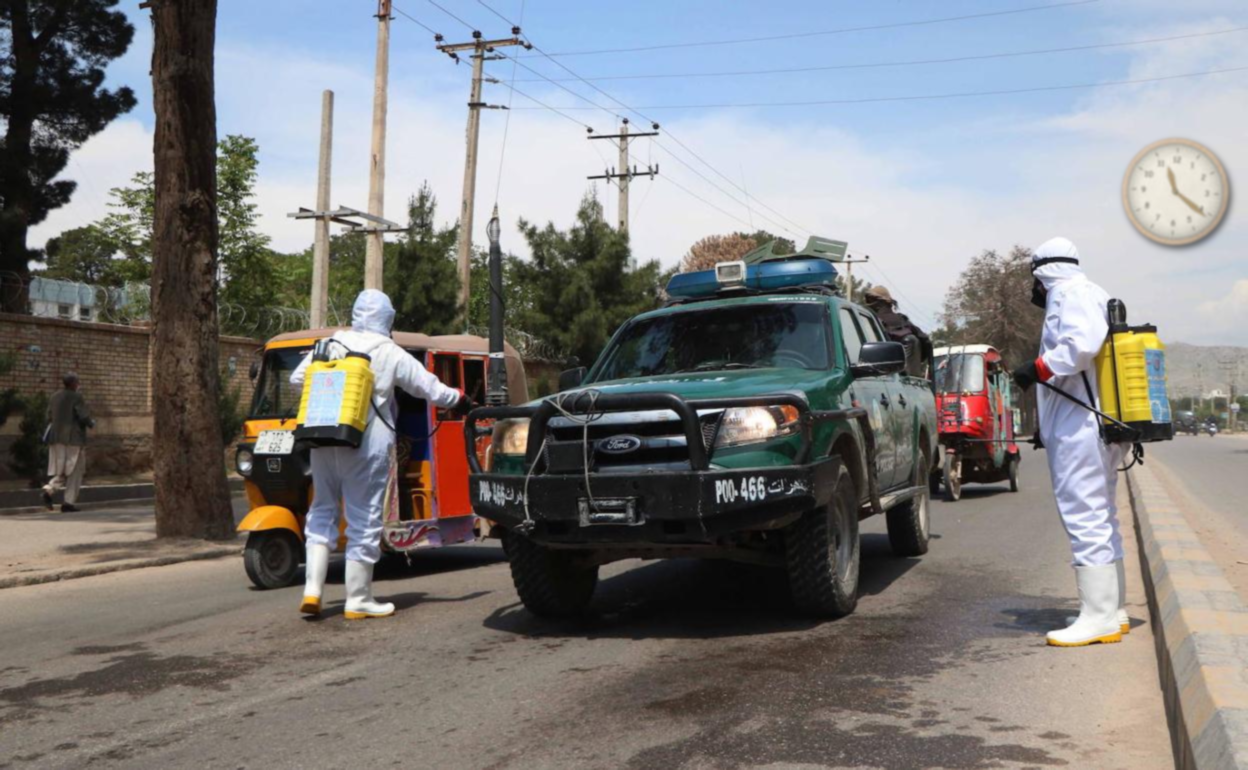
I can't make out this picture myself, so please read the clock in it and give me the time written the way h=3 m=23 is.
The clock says h=11 m=21
